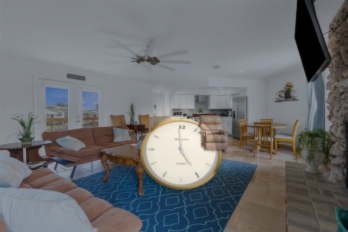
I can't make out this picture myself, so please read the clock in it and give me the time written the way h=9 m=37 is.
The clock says h=4 m=59
